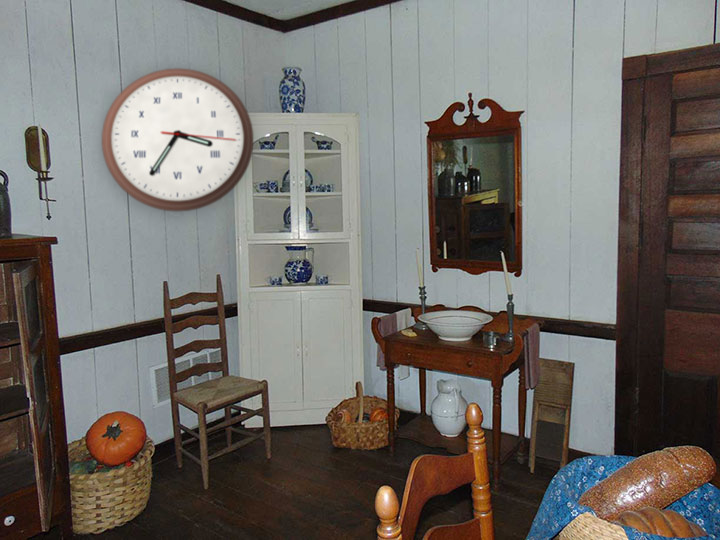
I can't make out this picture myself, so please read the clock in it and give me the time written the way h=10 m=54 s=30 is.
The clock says h=3 m=35 s=16
